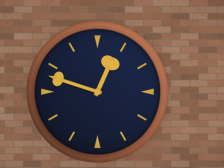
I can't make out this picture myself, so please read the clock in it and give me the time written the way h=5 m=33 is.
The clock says h=12 m=48
